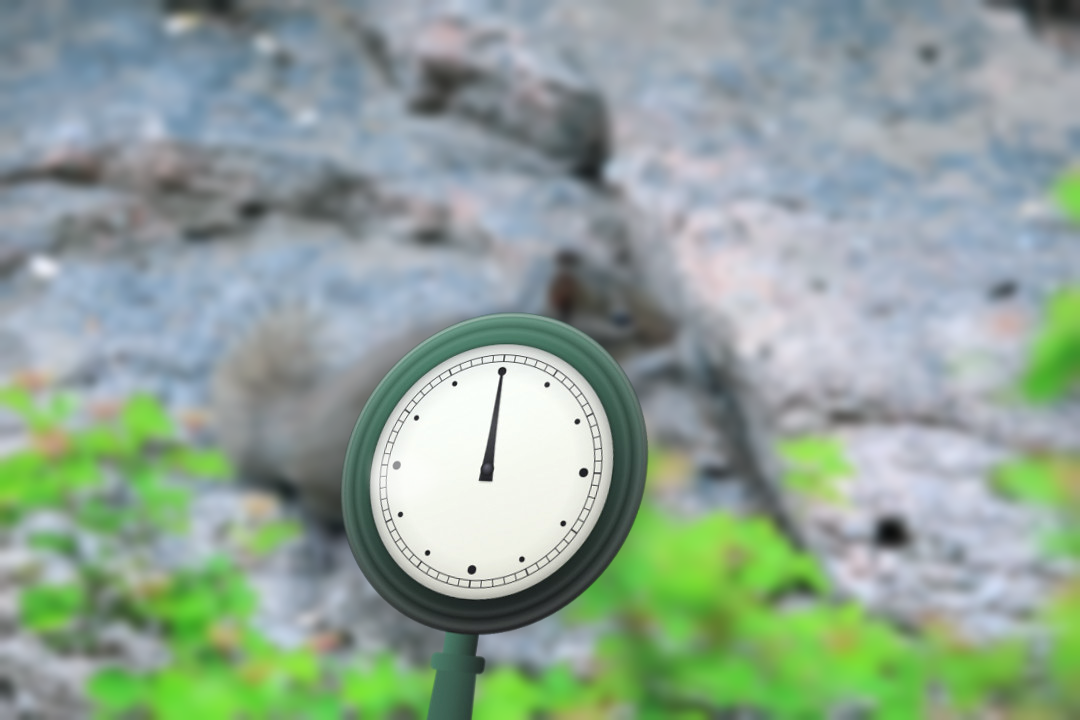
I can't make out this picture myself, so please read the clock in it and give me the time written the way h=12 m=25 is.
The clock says h=12 m=0
